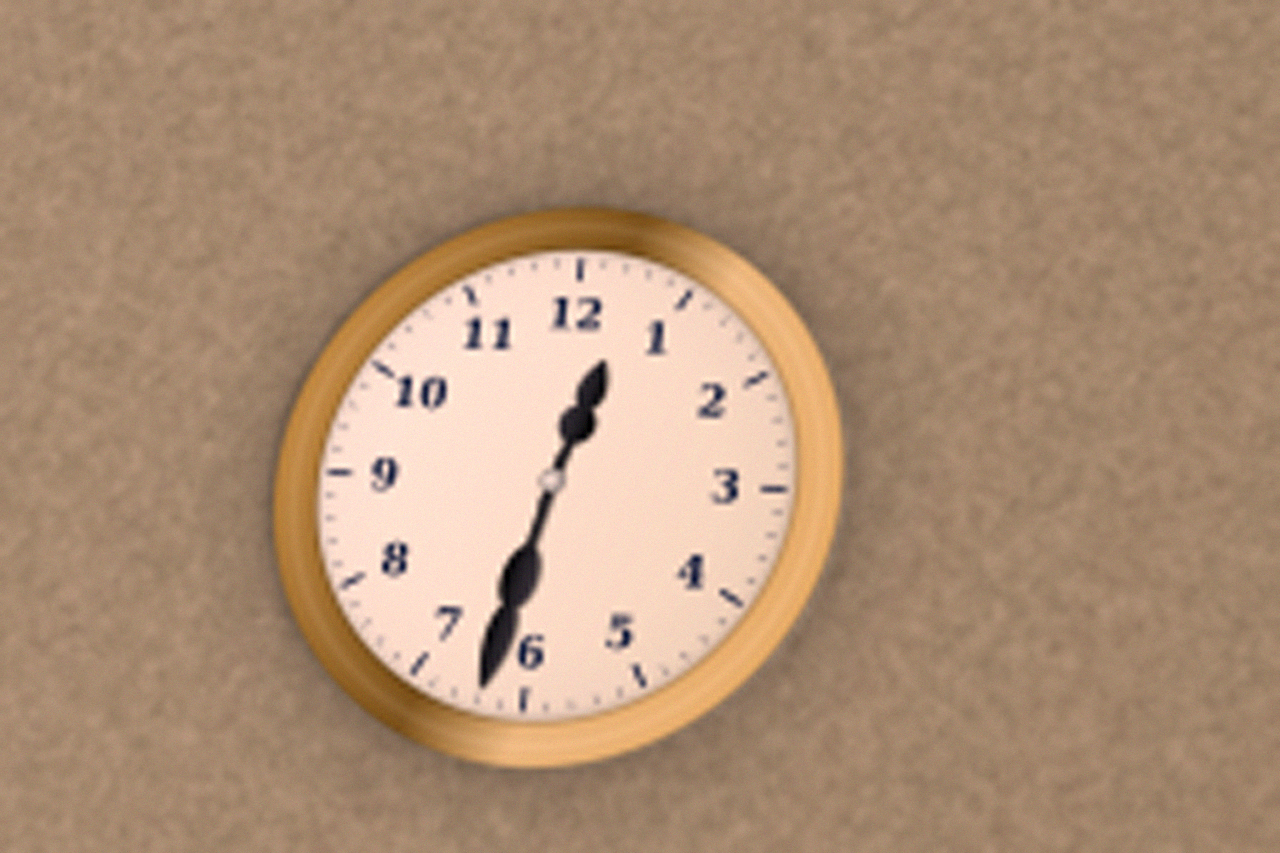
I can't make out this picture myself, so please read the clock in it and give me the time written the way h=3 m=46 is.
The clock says h=12 m=32
